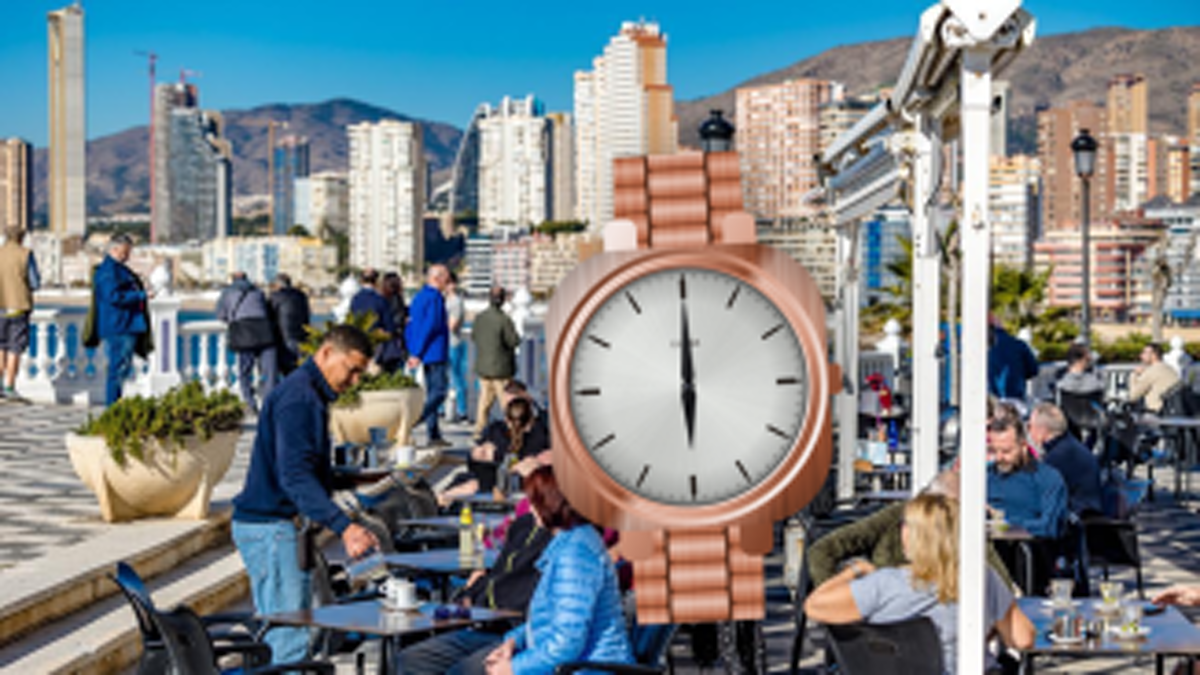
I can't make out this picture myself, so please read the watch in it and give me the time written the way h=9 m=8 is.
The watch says h=6 m=0
